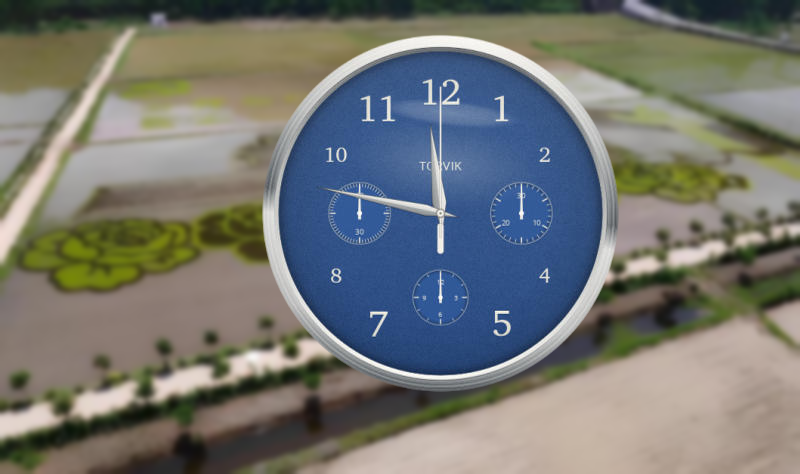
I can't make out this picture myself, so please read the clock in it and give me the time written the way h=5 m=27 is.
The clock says h=11 m=47
